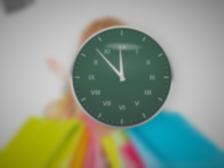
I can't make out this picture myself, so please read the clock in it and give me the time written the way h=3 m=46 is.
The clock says h=11 m=53
